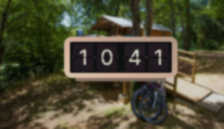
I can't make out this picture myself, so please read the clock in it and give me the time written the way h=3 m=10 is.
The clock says h=10 m=41
